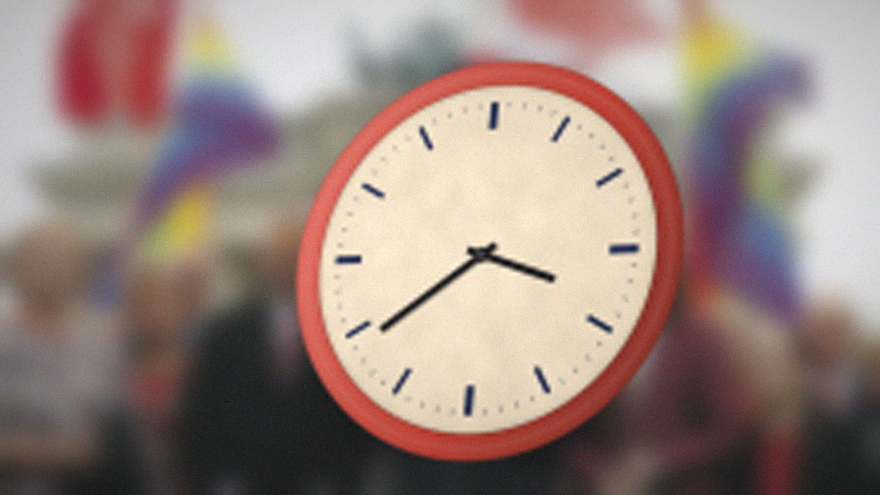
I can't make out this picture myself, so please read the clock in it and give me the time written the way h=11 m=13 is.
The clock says h=3 m=39
